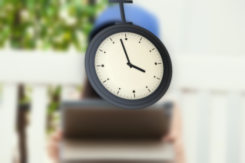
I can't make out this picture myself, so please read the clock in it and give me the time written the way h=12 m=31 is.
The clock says h=3 m=58
